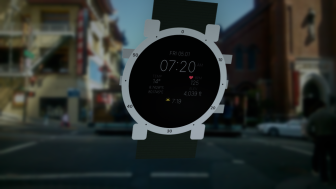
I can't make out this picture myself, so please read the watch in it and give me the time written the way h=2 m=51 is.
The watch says h=7 m=20
